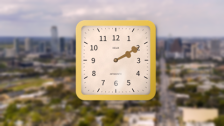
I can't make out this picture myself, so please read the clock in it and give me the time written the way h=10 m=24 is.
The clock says h=2 m=10
